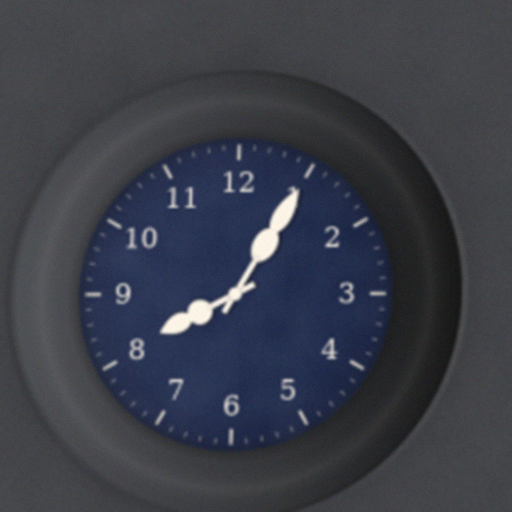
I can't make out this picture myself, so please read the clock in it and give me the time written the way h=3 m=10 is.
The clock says h=8 m=5
